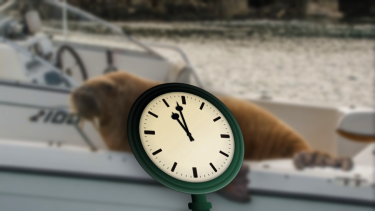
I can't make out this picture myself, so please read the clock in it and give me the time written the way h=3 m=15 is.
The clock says h=10 m=58
